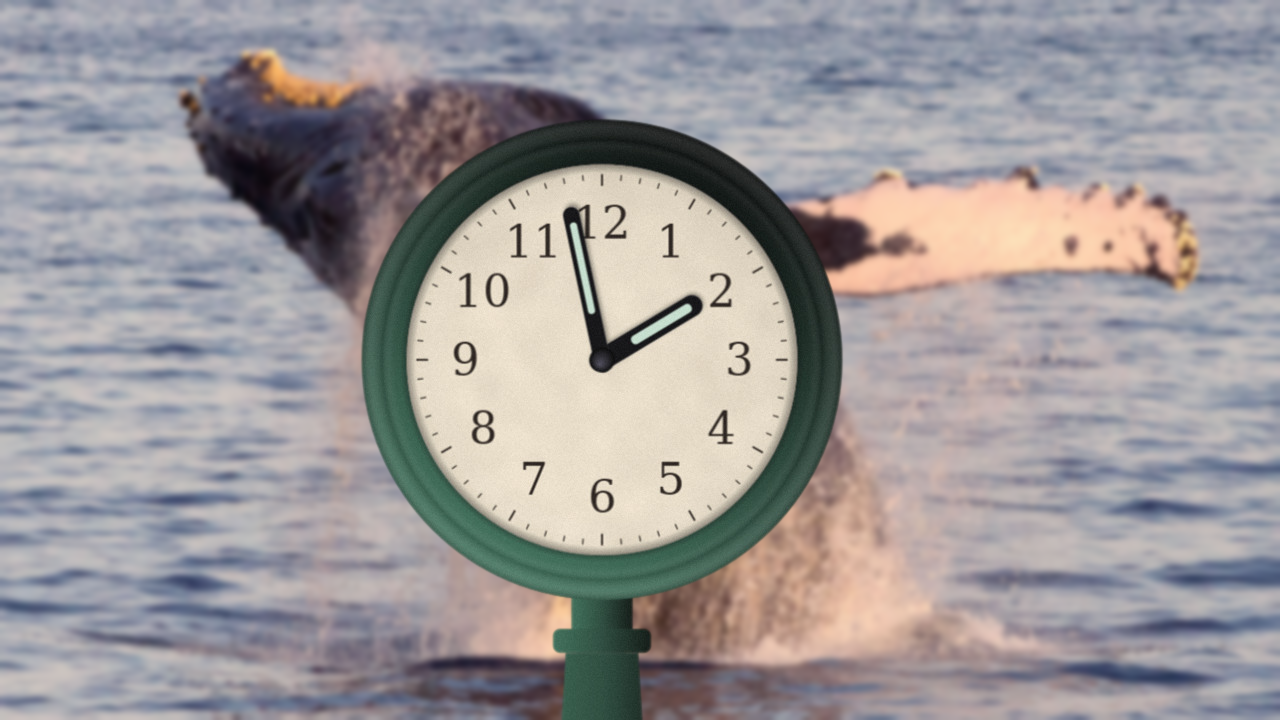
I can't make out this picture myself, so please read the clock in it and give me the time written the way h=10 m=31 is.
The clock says h=1 m=58
